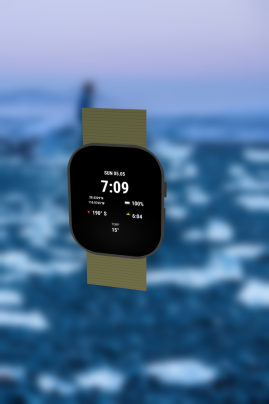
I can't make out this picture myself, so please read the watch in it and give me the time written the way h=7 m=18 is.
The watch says h=7 m=9
